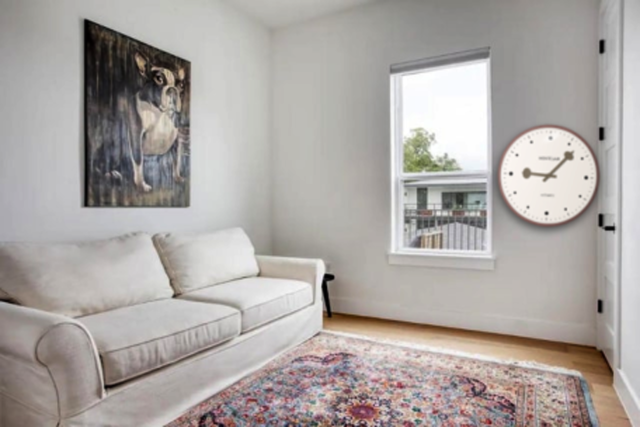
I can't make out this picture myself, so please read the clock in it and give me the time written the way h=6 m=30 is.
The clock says h=9 m=7
